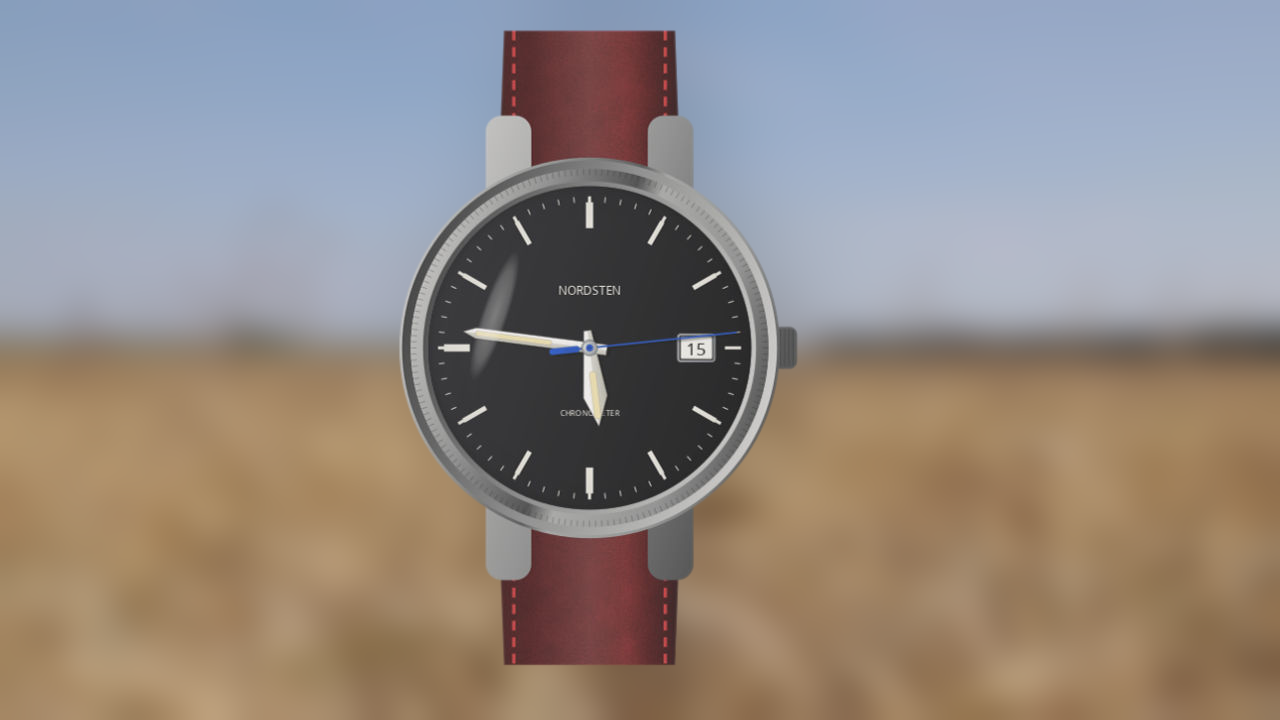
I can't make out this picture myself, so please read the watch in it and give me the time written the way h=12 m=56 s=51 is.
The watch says h=5 m=46 s=14
